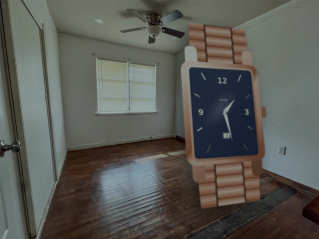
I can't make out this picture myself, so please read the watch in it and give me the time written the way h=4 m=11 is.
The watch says h=1 m=28
